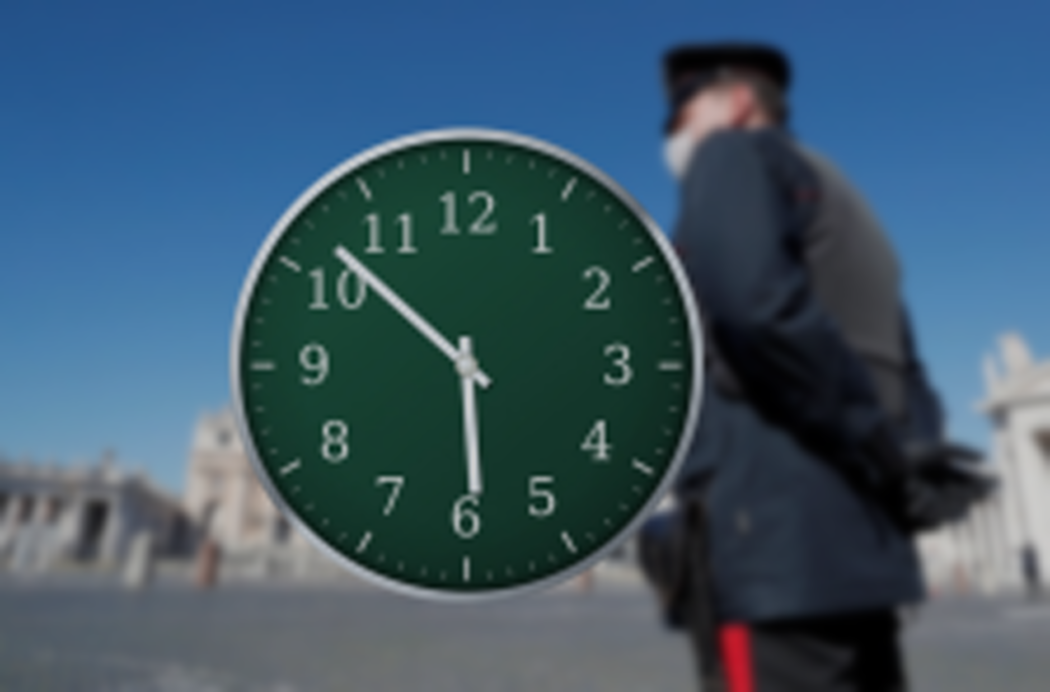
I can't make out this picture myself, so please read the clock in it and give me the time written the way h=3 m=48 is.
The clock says h=5 m=52
